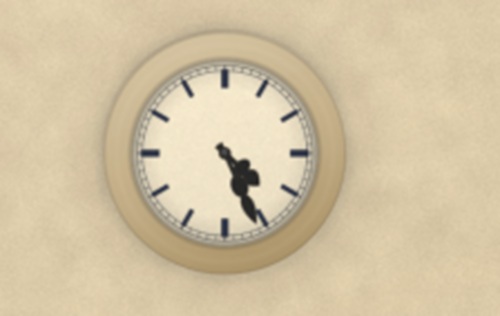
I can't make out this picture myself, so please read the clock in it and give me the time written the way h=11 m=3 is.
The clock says h=4 m=26
